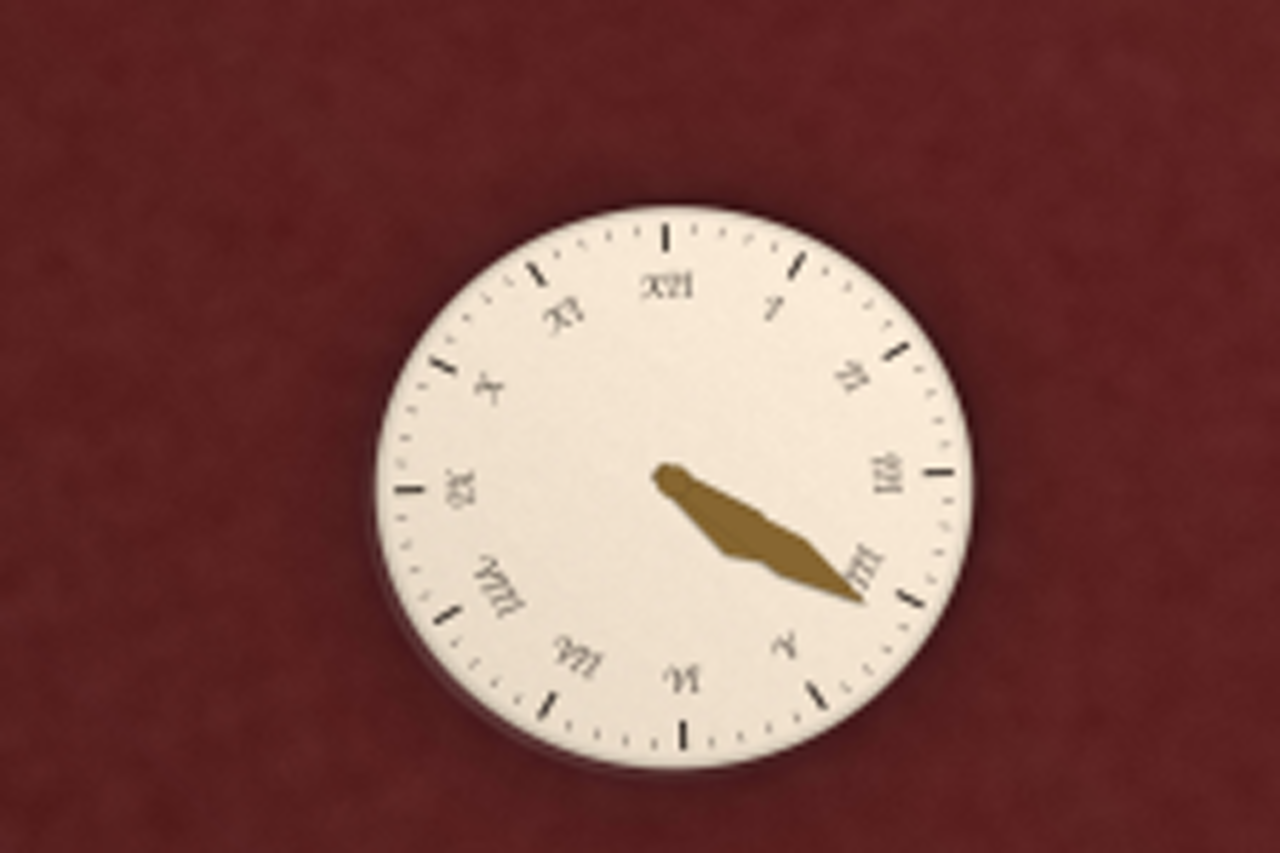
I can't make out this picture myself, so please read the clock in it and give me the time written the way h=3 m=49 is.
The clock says h=4 m=21
